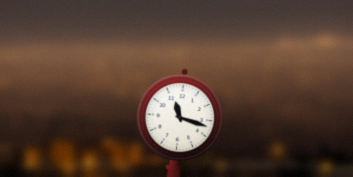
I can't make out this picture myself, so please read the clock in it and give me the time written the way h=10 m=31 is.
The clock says h=11 m=17
